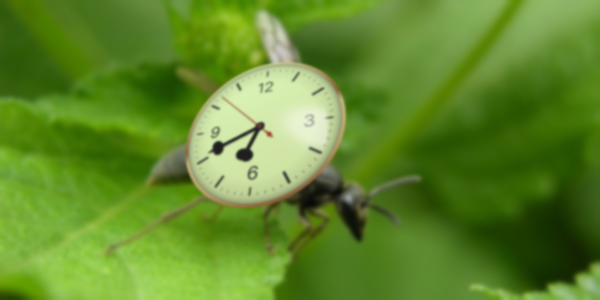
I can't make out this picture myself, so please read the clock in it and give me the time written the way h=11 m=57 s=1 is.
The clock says h=6 m=40 s=52
